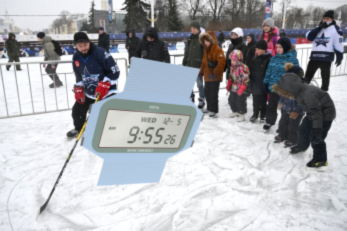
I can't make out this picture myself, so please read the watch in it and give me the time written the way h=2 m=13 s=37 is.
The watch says h=9 m=55 s=26
